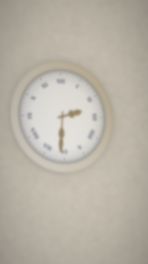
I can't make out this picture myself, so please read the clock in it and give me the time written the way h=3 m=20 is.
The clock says h=2 m=31
